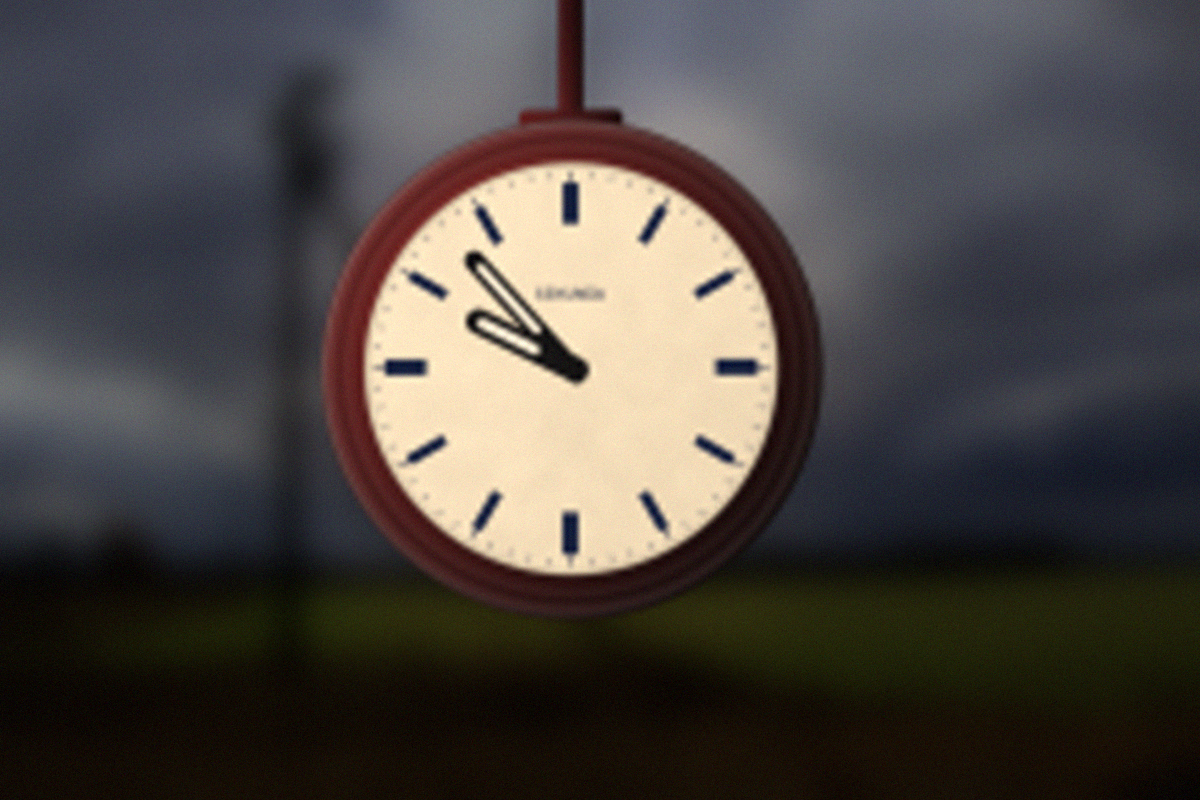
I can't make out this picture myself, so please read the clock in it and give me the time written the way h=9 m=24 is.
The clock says h=9 m=53
